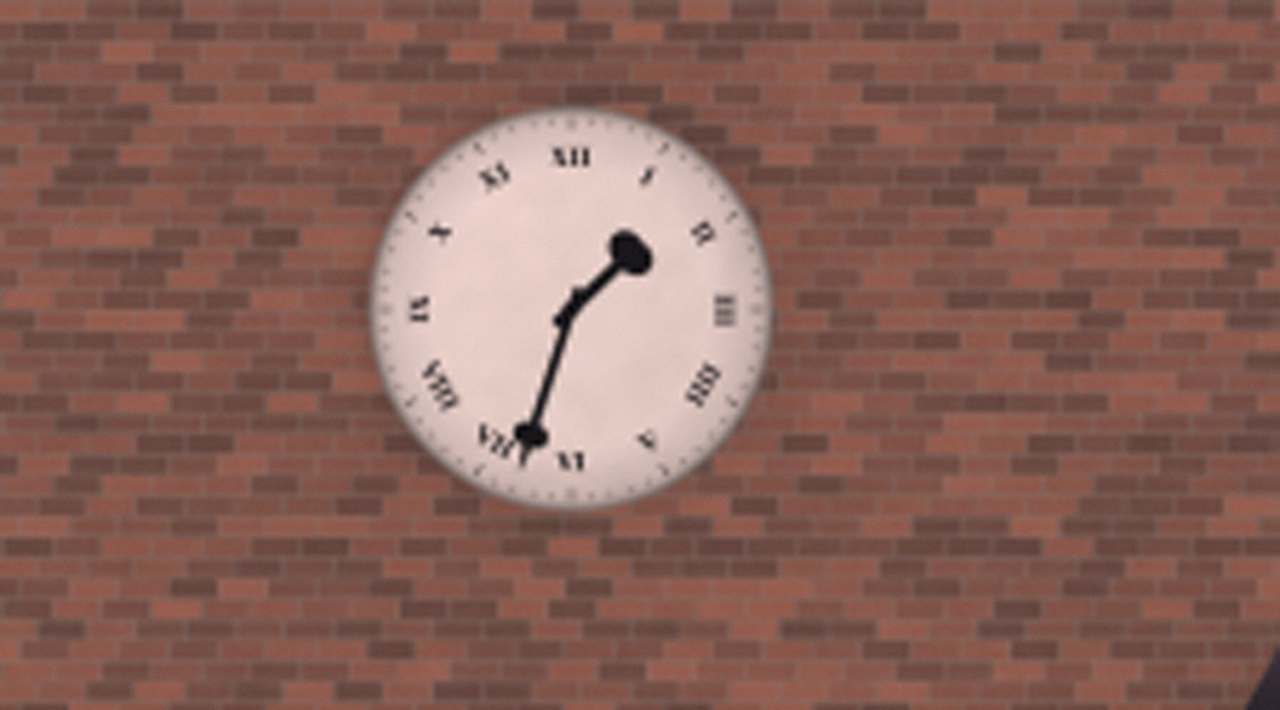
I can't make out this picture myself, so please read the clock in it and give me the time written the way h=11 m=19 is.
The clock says h=1 m=33
